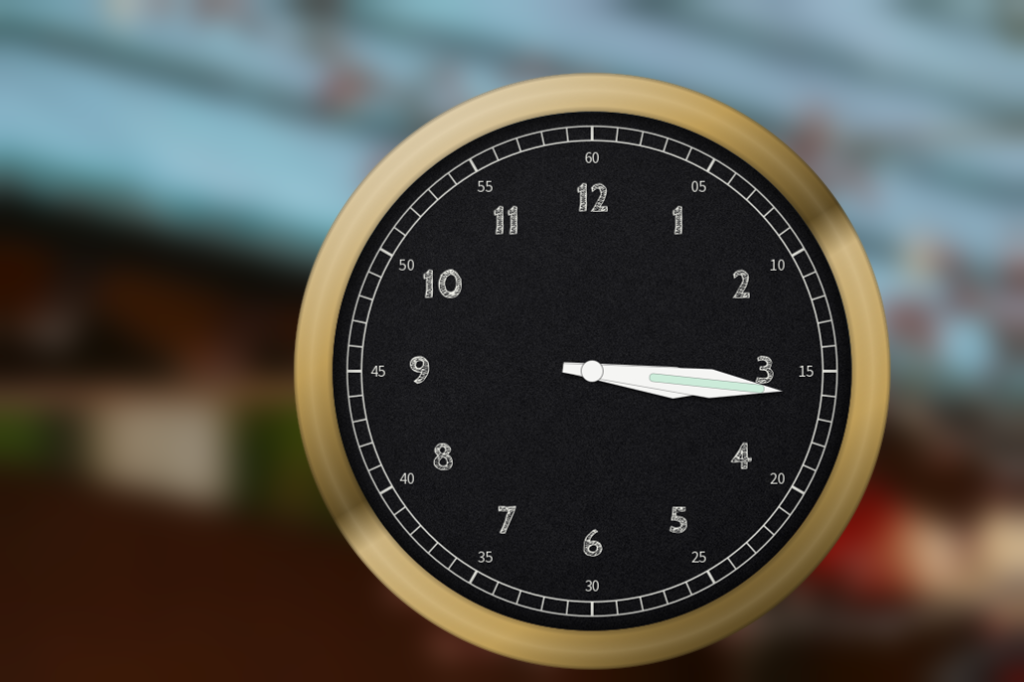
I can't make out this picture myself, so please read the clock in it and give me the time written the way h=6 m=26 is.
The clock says h=3 m=16
